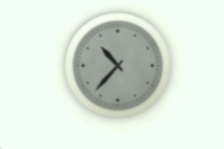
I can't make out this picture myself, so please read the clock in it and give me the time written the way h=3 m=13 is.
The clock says h=10 m=37
